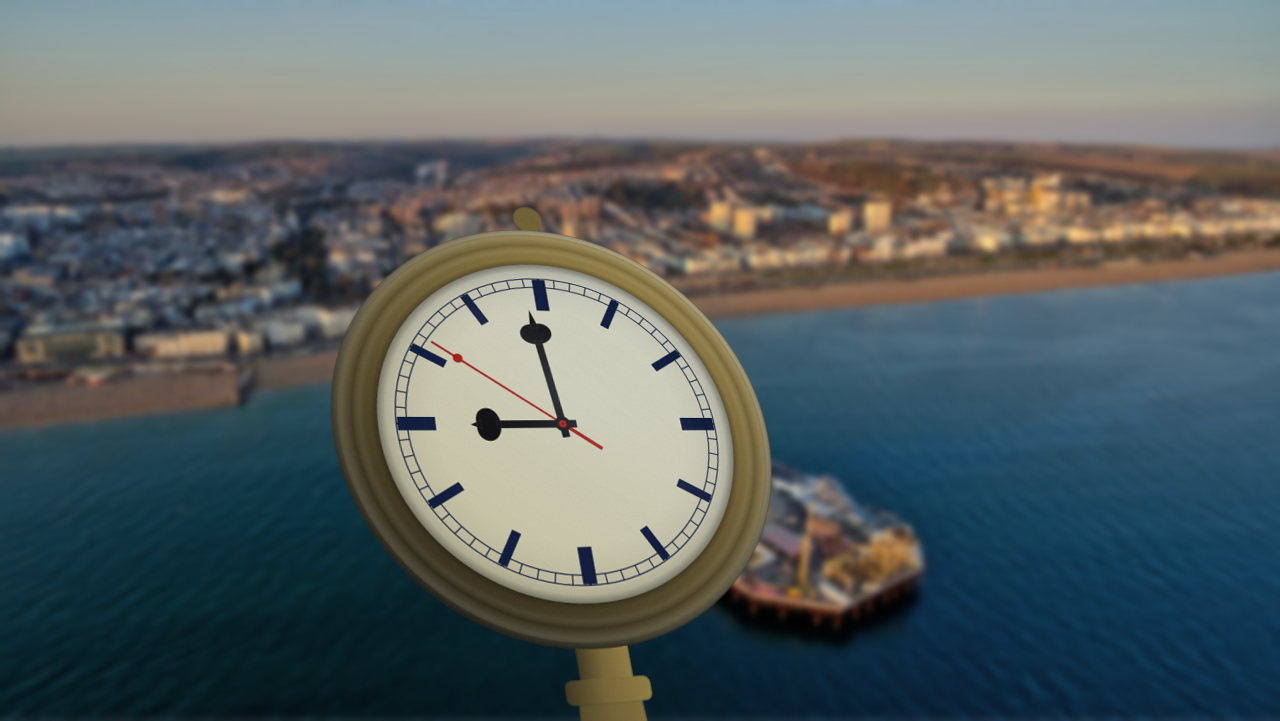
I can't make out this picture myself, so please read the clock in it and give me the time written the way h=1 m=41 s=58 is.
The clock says h=8 m=58 s=51
